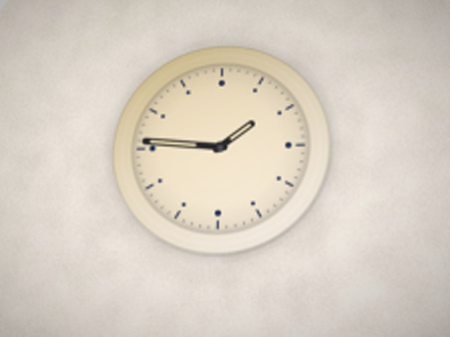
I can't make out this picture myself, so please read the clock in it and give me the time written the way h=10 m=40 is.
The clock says h=1 m=46
